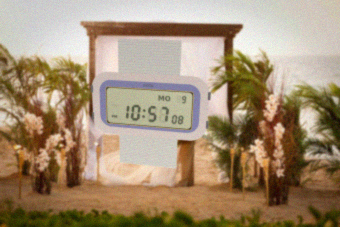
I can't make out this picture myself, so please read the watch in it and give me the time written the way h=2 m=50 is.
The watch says h=10 m=57
